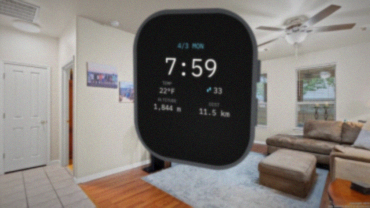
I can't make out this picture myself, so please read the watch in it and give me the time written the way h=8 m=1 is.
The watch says h=7 m=59
